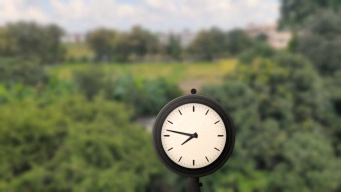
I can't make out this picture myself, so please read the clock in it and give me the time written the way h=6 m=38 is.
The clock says h=7 m=47
